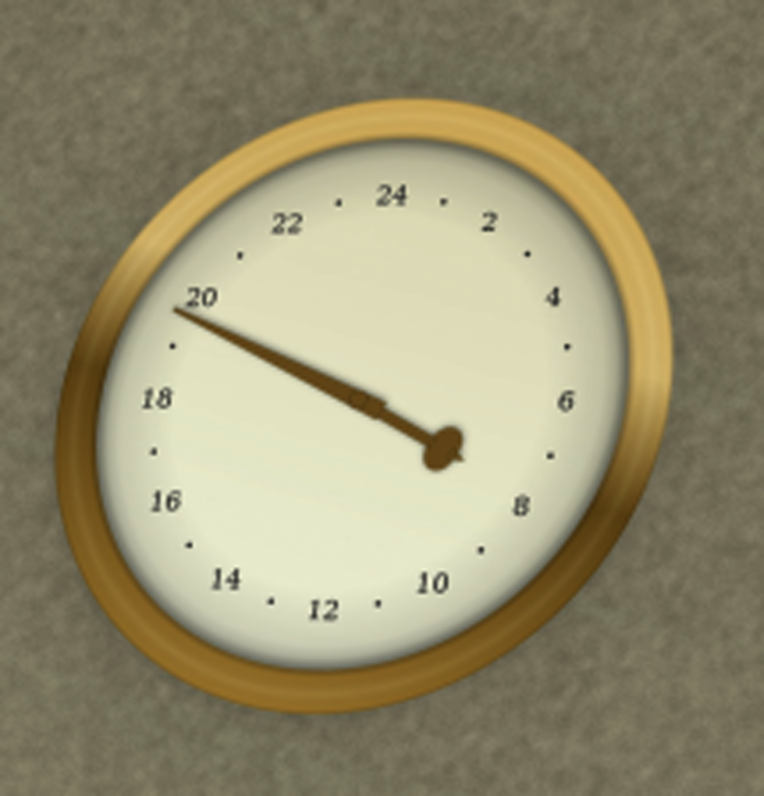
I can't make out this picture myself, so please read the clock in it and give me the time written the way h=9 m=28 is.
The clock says h=7 m=49
